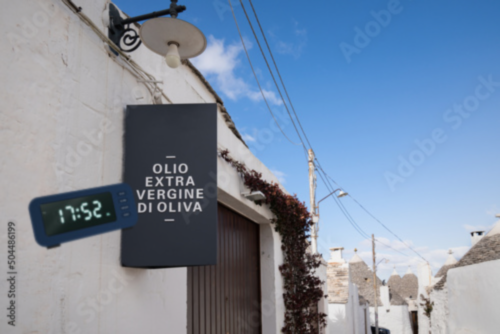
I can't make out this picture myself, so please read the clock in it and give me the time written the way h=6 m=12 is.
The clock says h=17 m=52
